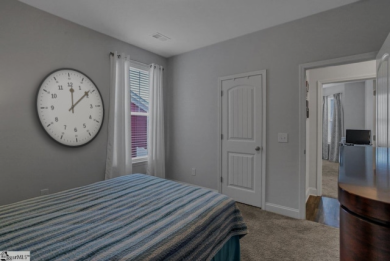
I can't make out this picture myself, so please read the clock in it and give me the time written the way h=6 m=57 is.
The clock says h=12 m=9
